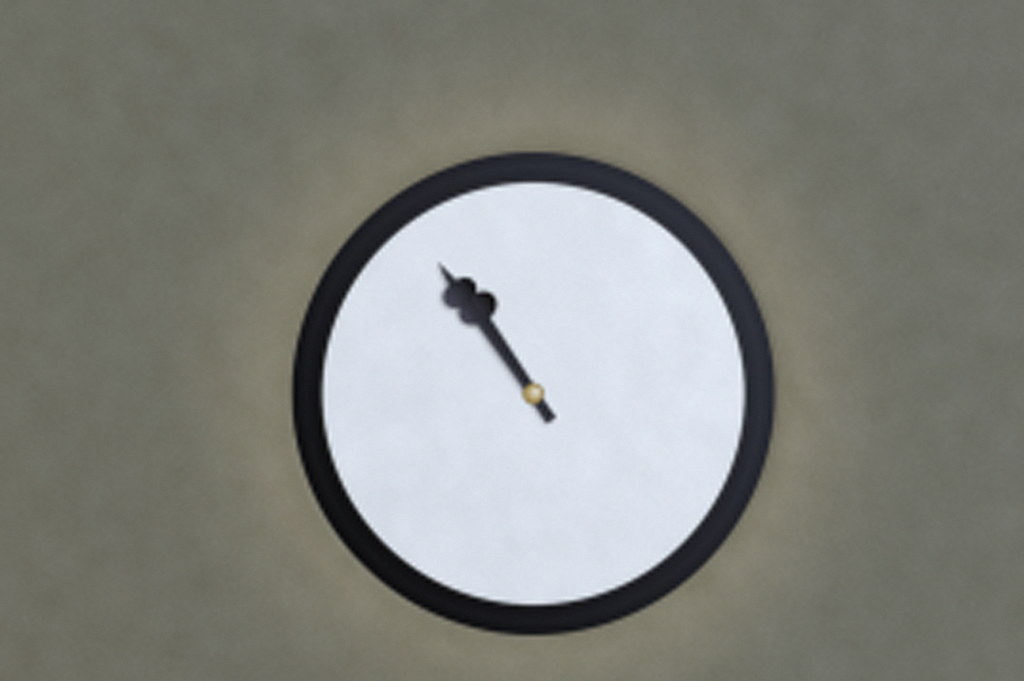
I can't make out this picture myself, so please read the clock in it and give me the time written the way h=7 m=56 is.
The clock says h=10 m=54
